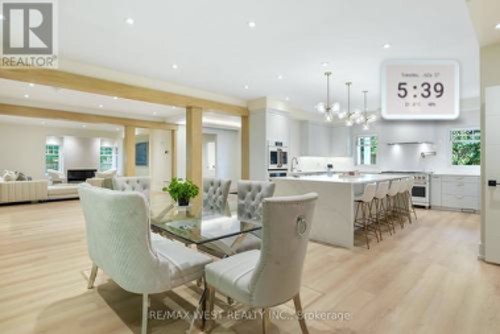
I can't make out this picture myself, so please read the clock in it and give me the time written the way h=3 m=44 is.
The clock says h=5 m=39
